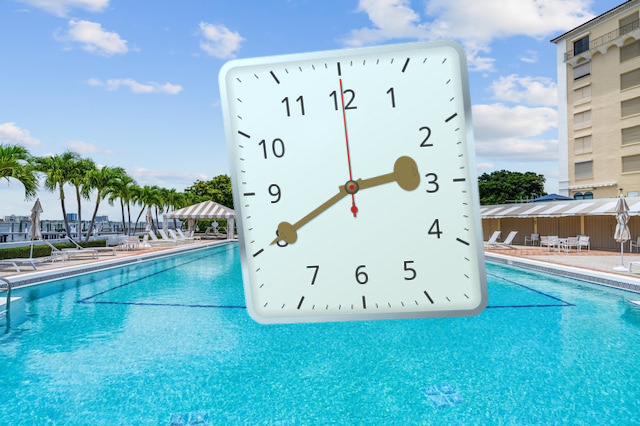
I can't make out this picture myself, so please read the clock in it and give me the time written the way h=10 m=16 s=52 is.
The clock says h=2 m=40 s=0
